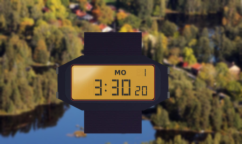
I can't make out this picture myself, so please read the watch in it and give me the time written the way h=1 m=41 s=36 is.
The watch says h=3 m=30 s=20
